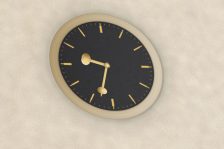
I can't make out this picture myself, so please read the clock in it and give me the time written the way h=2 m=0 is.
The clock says h=9 m=33
